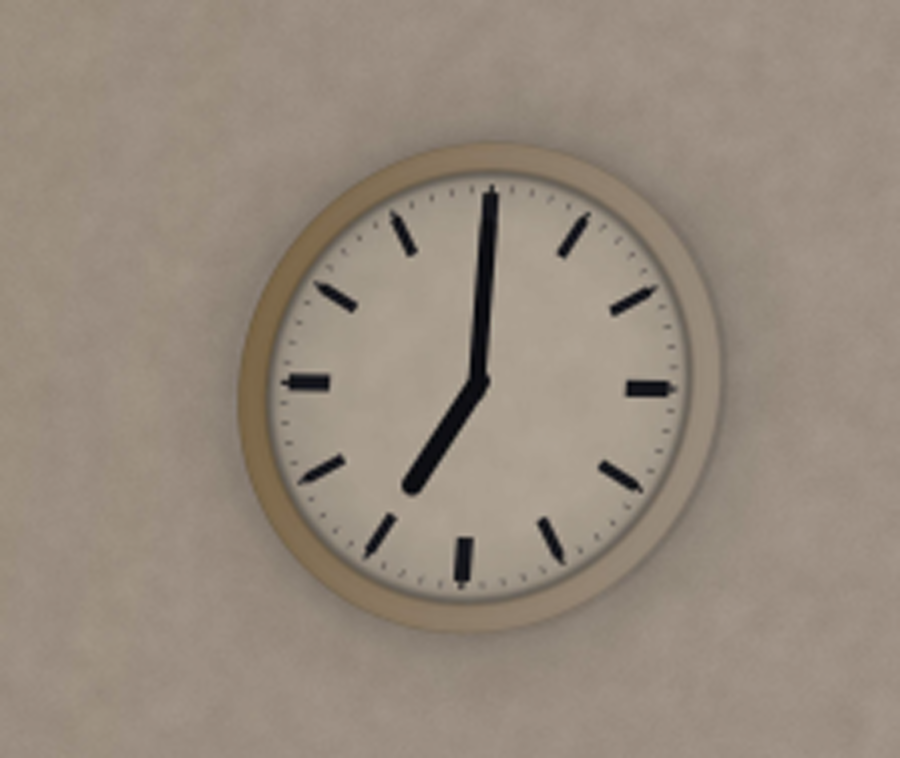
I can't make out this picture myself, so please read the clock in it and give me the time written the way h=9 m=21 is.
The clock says h=7 m=0
